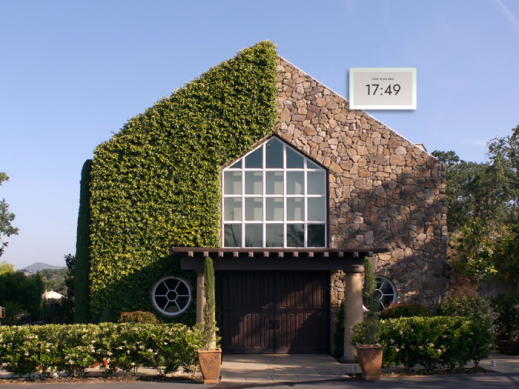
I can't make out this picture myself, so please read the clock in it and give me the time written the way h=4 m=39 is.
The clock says h=17 m=49
